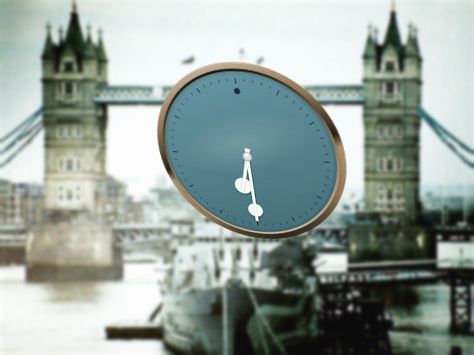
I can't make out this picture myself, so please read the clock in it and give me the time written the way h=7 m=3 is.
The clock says h=6 m=30
